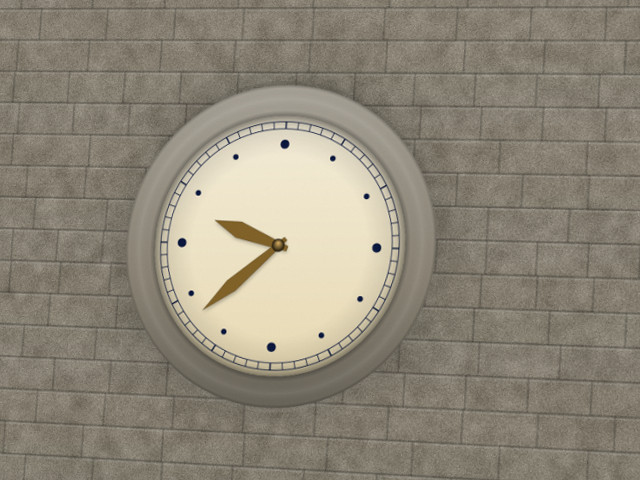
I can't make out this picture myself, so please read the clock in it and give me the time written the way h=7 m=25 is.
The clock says h=9 m=38
